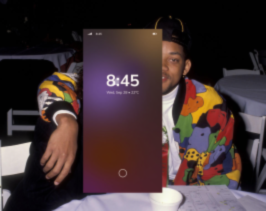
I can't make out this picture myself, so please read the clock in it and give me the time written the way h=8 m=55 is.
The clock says h=8 m=45
